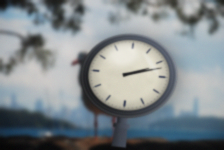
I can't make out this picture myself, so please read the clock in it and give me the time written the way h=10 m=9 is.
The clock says h=2 m=12
